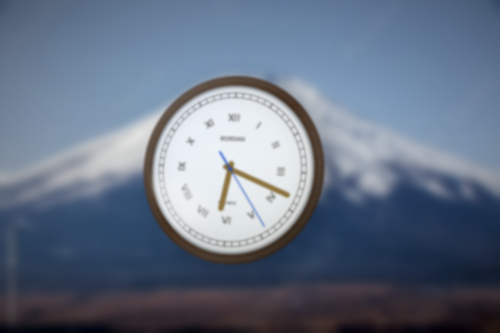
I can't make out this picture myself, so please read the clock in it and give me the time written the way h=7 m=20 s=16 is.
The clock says h=6 m=18 s=24
